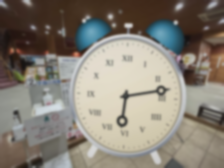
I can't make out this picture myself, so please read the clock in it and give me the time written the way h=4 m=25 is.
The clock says h=6 m=13
